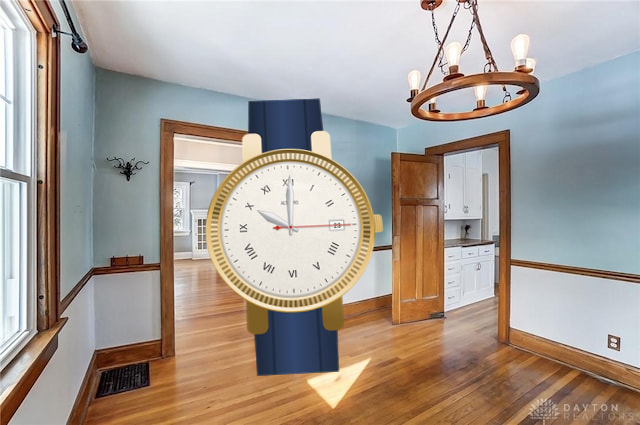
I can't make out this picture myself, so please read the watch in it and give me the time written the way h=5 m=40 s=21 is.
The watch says h=10 m=0 s=15
